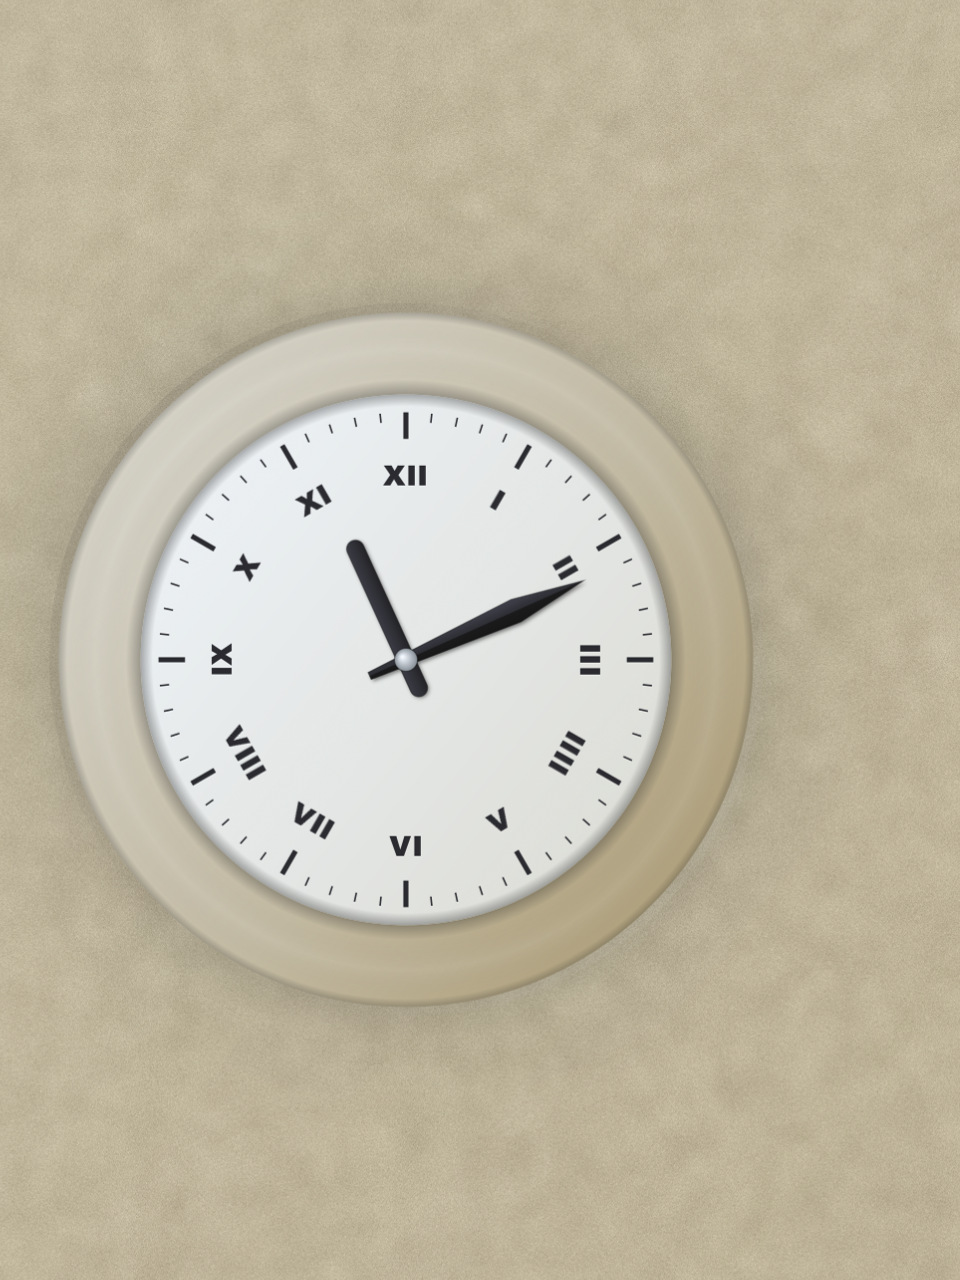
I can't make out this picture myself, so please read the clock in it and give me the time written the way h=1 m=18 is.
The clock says h=11 m=11
